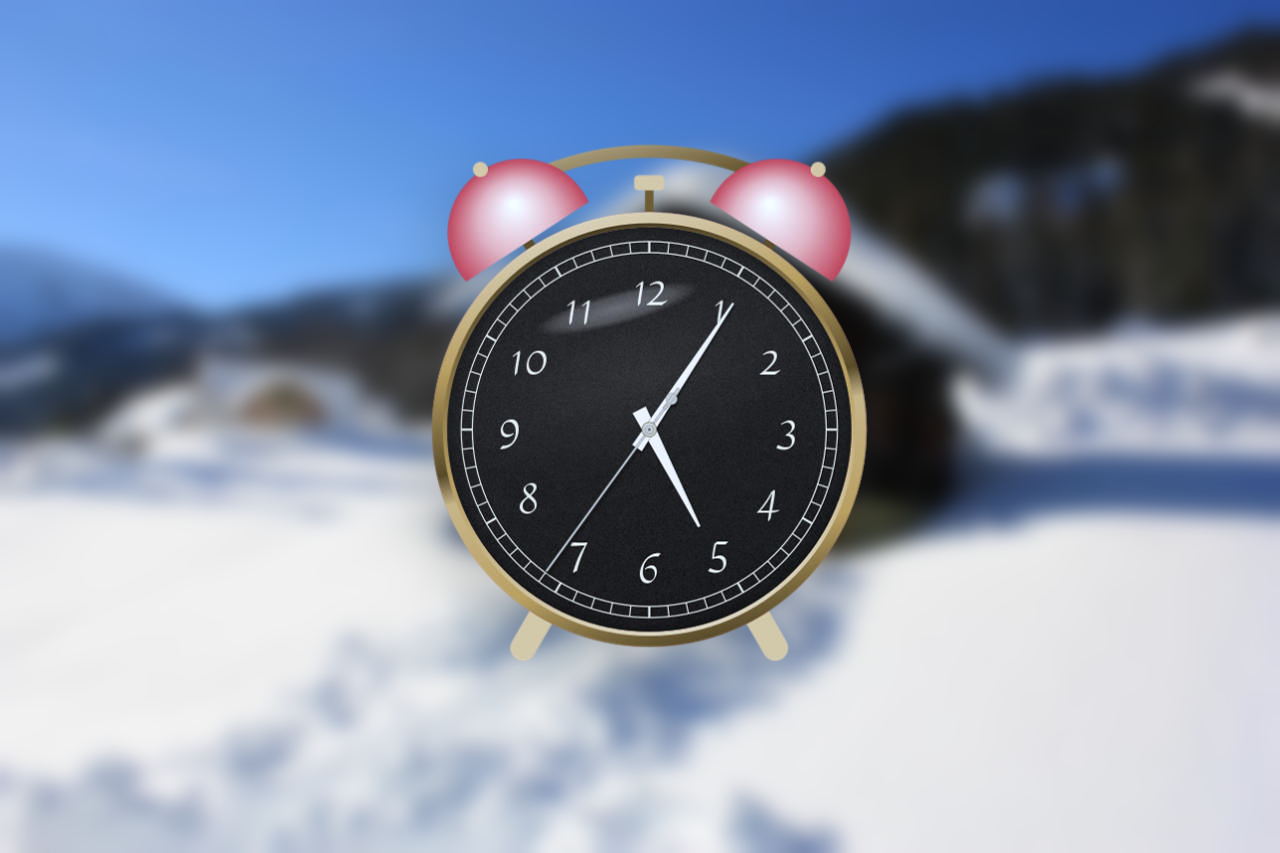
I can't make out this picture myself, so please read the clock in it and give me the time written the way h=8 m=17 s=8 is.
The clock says h=5 m=5 s=36
